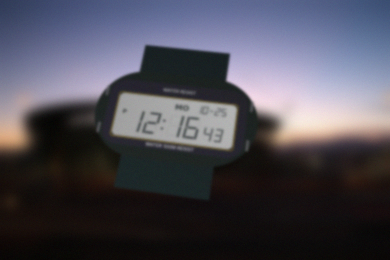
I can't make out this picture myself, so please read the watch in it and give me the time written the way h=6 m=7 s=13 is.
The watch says h=12 m=16 s=43
